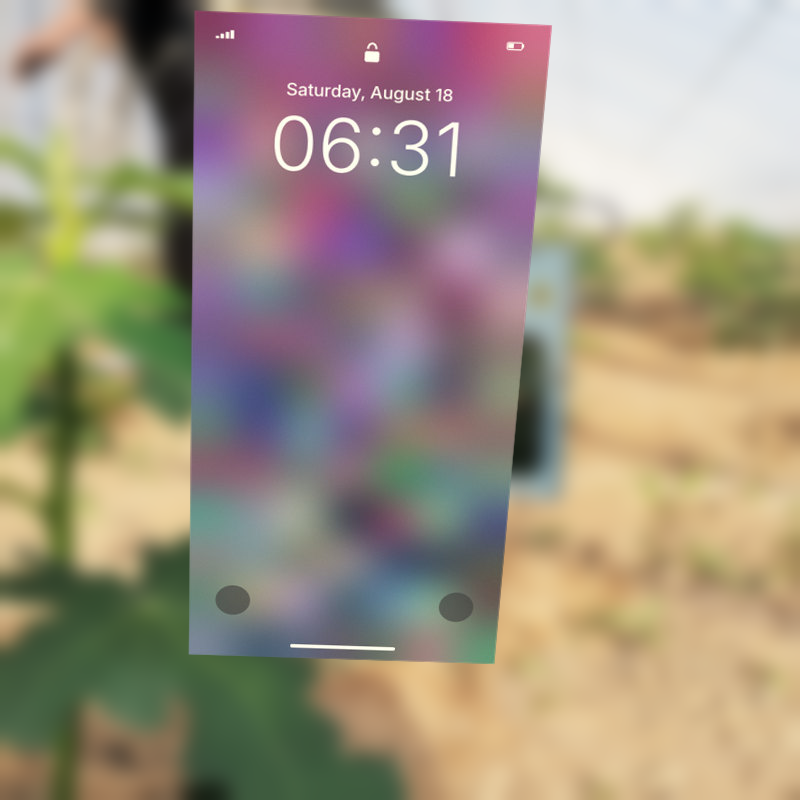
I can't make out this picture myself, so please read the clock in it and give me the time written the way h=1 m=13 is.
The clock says h=6 m=31
